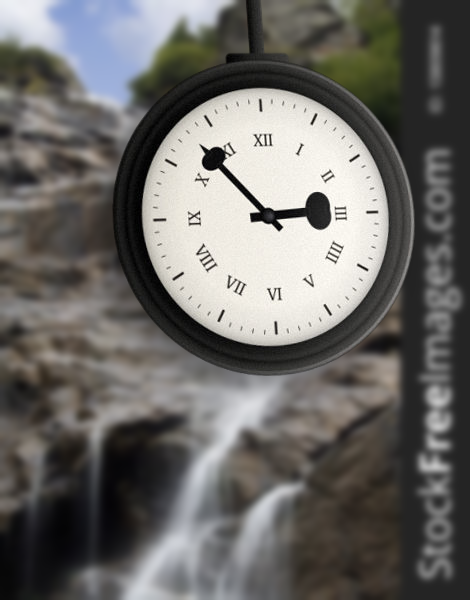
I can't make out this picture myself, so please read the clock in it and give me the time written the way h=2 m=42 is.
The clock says h=2 m=53
